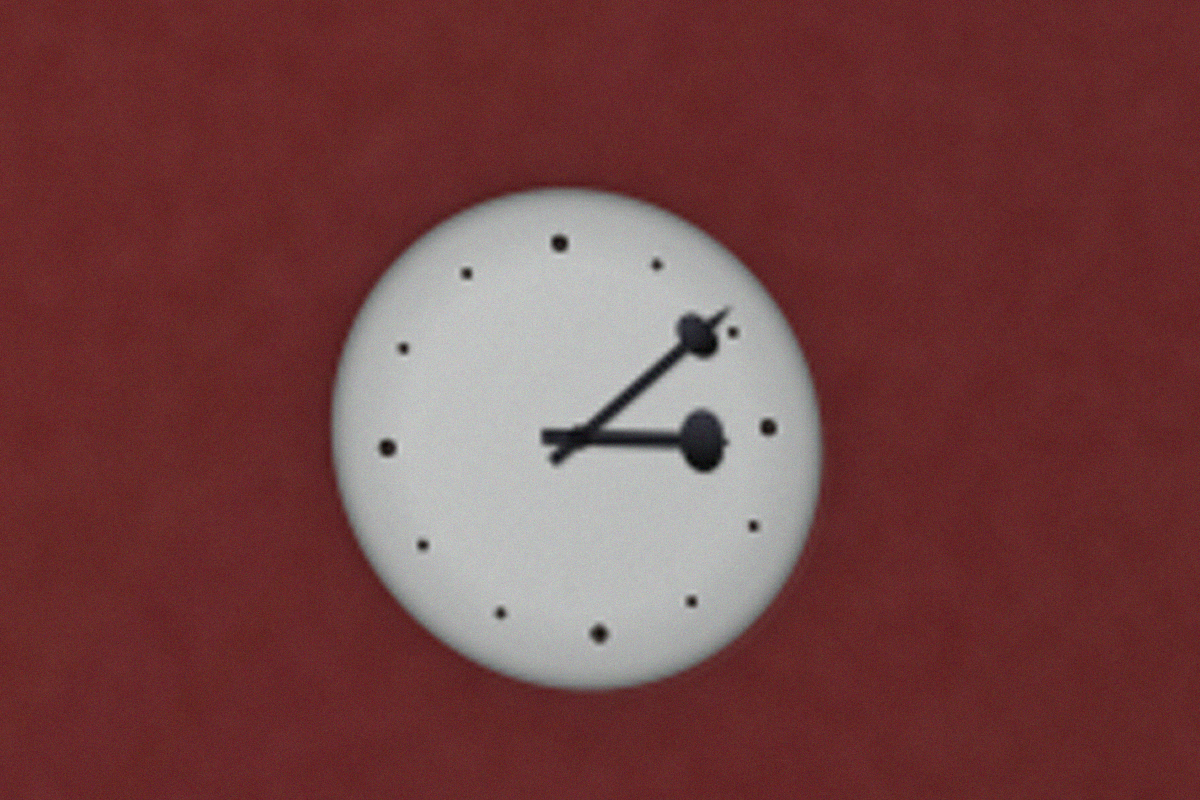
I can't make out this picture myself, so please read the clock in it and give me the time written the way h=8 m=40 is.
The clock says h=3 m=9
